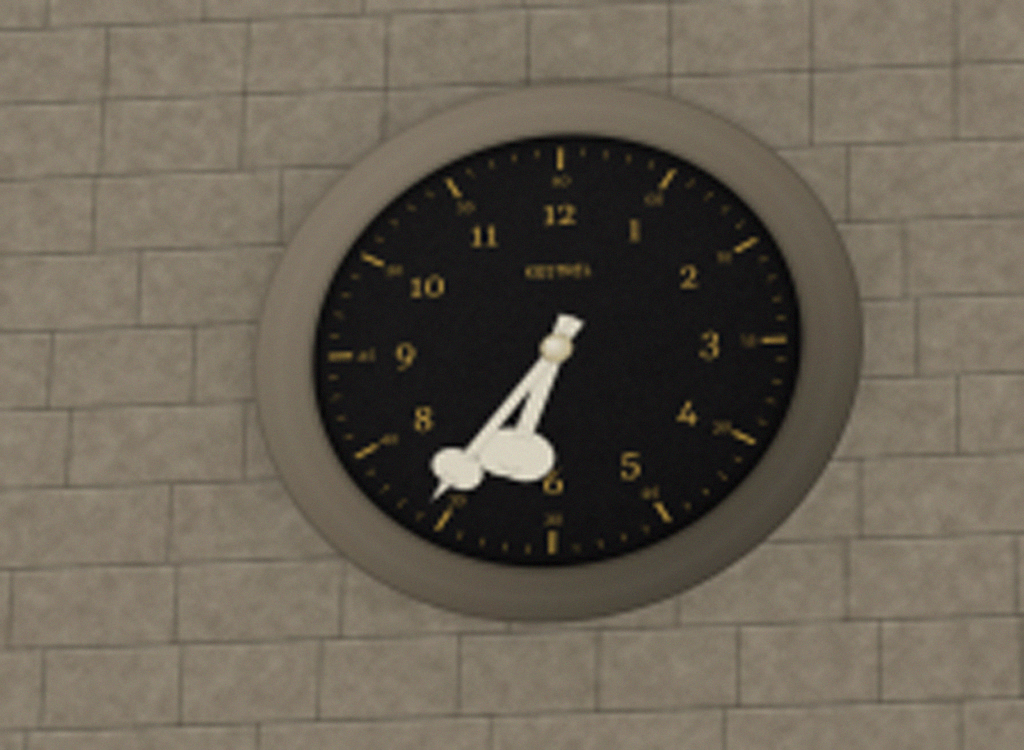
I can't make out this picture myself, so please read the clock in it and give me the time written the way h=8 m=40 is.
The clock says h=6 m=36
